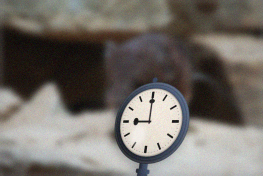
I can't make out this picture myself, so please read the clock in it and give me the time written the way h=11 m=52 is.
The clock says h=9 m=0
